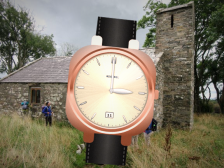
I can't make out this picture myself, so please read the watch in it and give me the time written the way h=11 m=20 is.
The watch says h=3 m=0
